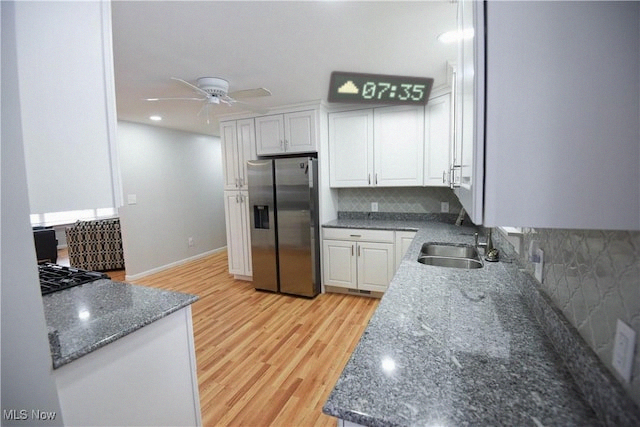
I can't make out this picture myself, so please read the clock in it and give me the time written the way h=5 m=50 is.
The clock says h=7 m=35
